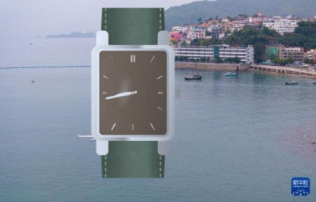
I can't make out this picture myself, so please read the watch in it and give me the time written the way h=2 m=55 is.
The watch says h=8 m=43
